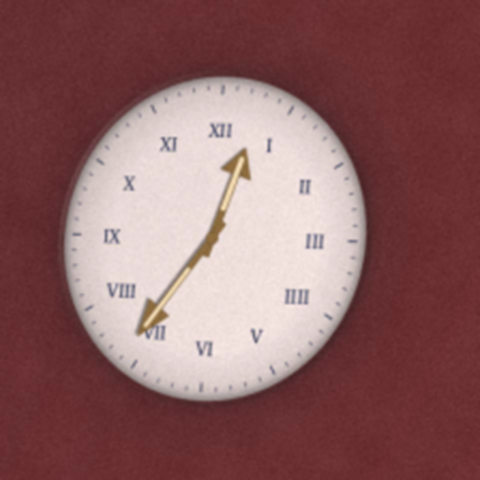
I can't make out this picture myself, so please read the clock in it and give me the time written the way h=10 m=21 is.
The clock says h=12 m=36
